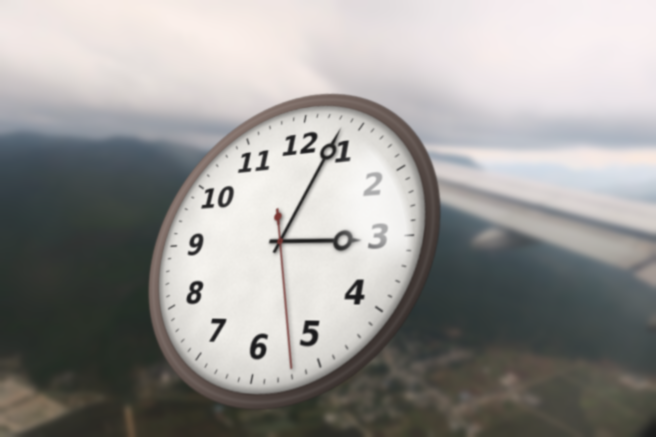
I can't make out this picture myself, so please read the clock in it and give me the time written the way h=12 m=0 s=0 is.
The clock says h=3 m=3 s=27
